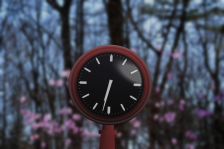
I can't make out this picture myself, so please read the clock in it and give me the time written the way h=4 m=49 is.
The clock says h=6 m=32
